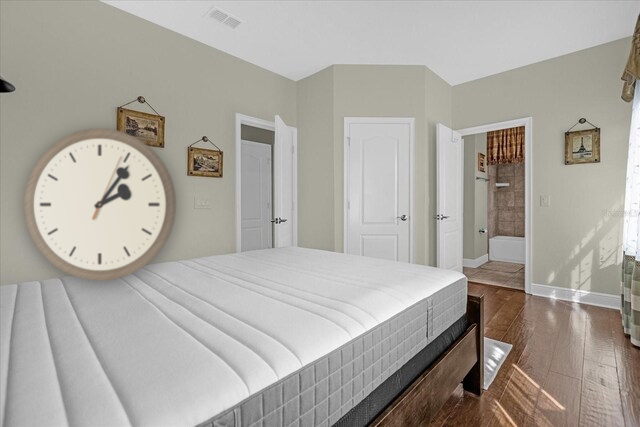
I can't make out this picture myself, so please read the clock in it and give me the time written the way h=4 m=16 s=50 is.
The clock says h=2 m=6 s=4
